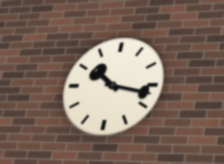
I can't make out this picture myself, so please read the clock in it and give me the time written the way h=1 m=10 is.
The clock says h=10 m=17
